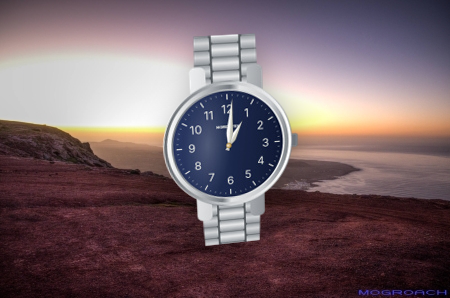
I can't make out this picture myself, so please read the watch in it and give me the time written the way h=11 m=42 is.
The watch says h=1 m=1
